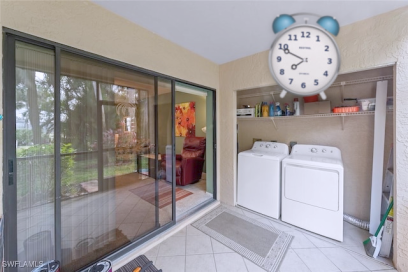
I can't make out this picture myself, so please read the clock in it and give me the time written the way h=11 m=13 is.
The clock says h=7 m=49
